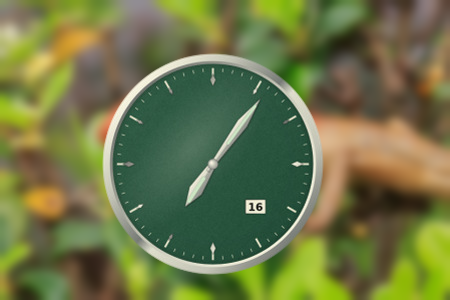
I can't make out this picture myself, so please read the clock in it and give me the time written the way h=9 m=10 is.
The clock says h=7 m=6
